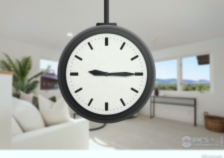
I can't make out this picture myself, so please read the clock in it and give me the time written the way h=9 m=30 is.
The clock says h=9 m=15
